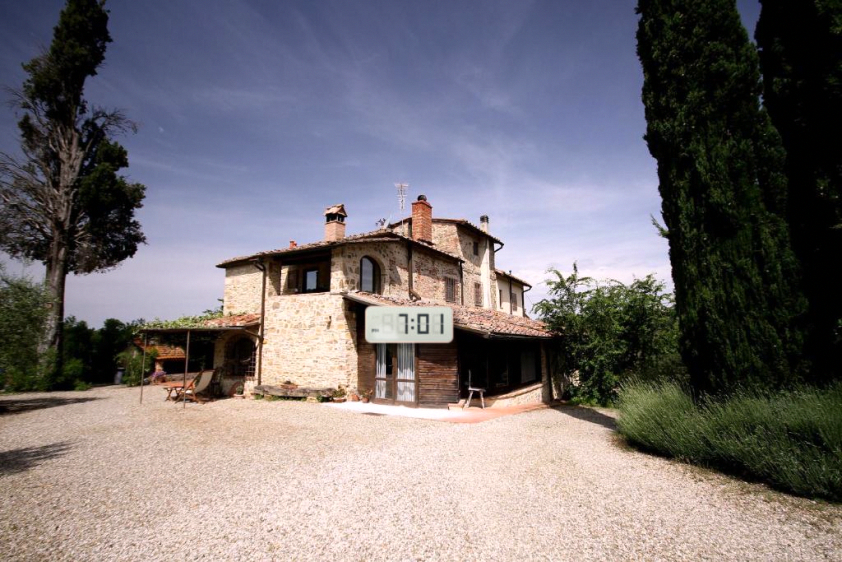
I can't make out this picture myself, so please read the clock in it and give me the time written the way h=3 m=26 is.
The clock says h=7 m=1
